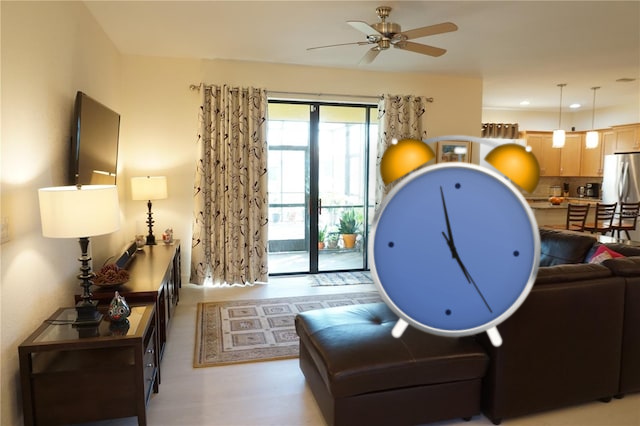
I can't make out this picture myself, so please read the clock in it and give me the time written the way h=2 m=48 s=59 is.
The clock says h=4 m=57 s=24
